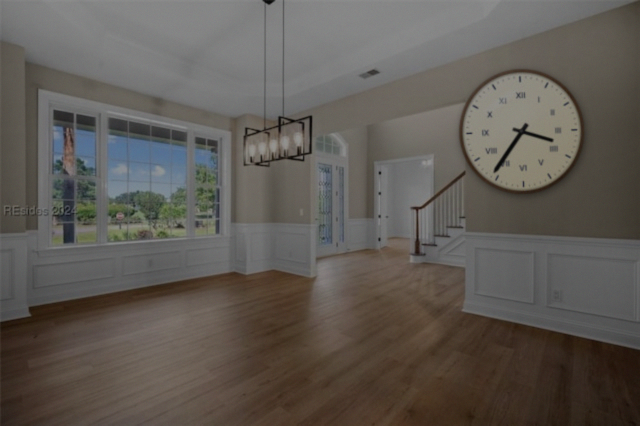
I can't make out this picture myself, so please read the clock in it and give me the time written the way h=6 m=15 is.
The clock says h=3 m=36
